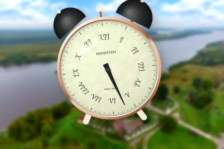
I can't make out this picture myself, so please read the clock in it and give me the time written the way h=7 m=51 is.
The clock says h=5 m=27
